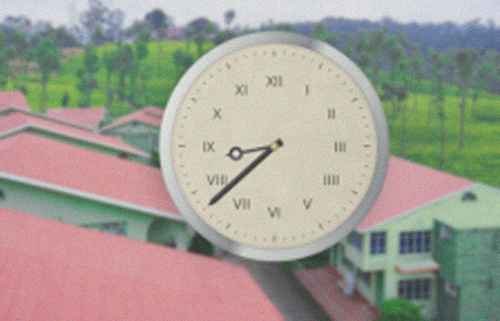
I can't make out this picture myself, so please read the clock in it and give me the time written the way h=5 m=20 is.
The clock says h=8 m=38
